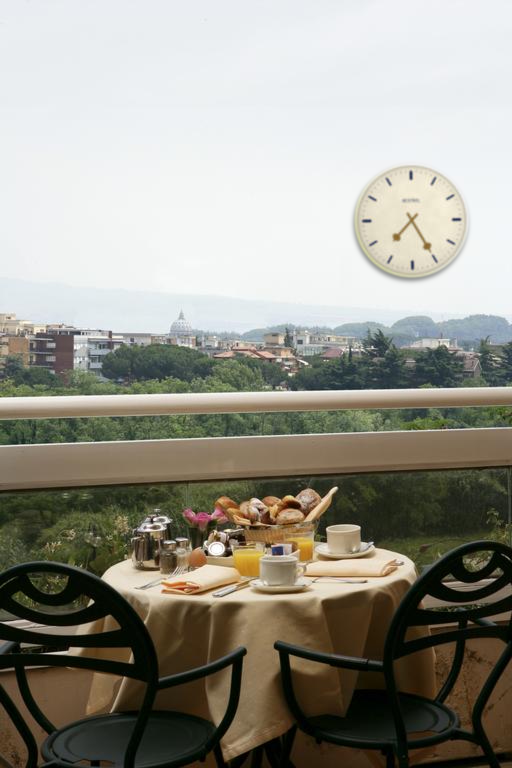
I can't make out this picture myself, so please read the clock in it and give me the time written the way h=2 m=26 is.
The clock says h=7 m=25
